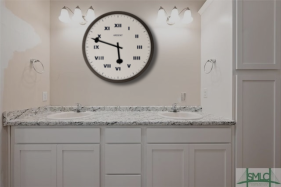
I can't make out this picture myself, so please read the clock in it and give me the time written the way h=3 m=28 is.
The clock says h=5 m=48
